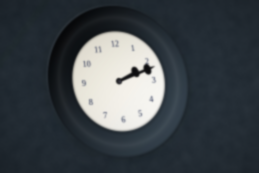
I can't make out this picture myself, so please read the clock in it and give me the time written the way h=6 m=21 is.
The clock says h=2 m=12
